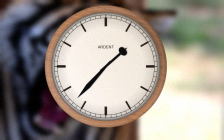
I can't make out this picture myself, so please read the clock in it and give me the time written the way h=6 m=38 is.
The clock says h=1 m=37
